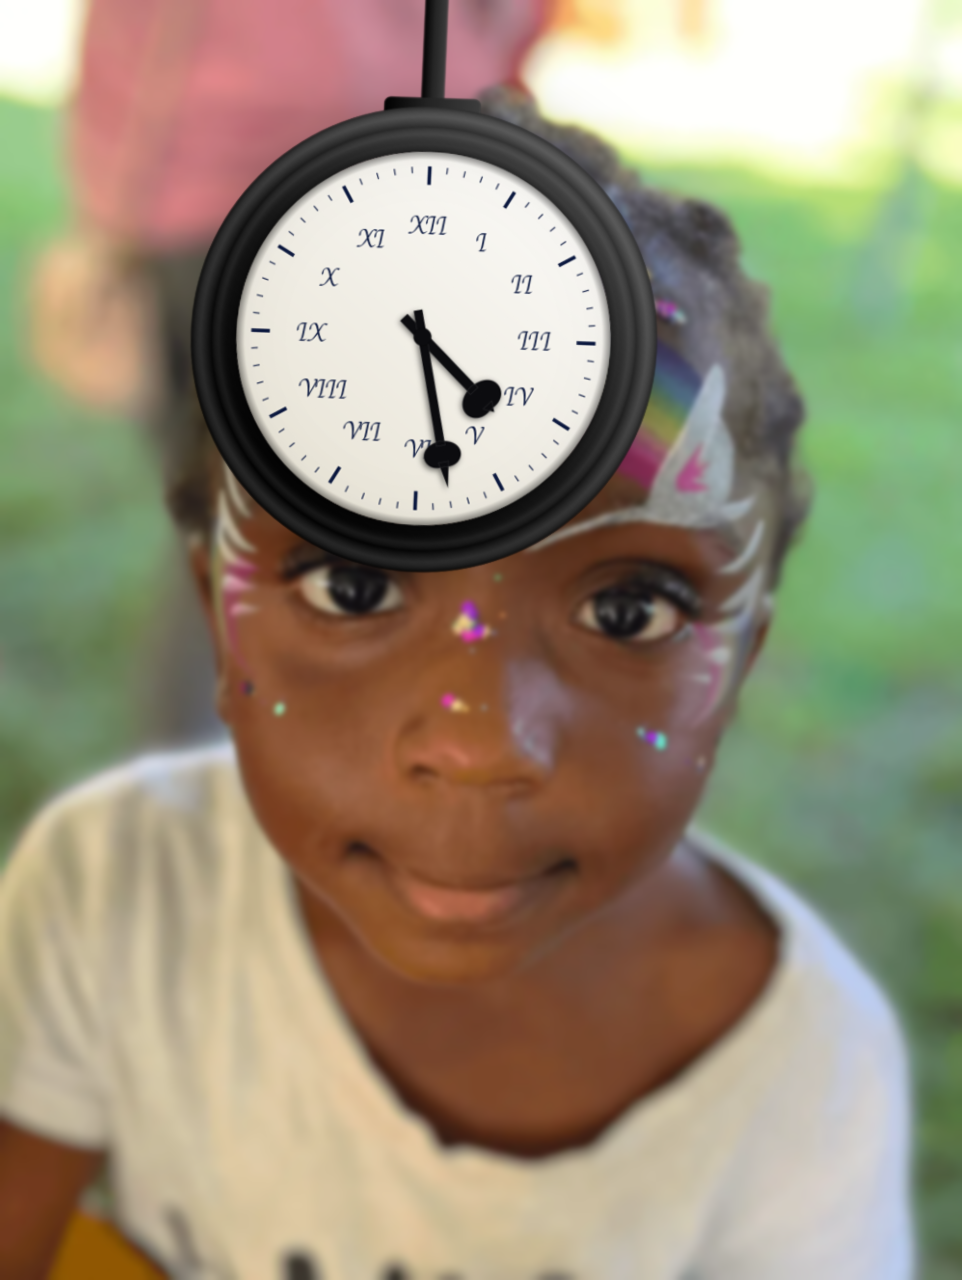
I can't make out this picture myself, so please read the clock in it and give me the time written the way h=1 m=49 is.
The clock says h=4 m=28
